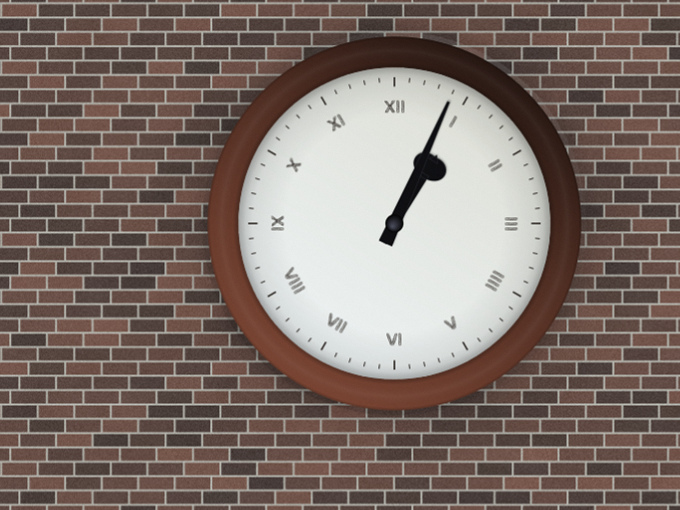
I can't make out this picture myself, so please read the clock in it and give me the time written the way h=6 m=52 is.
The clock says h=1 m=4
